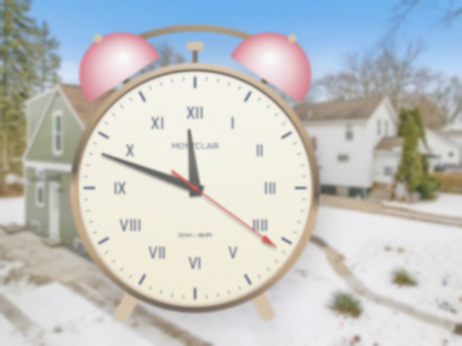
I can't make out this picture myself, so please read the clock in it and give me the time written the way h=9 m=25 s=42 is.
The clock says h=11 m=48 s=21
